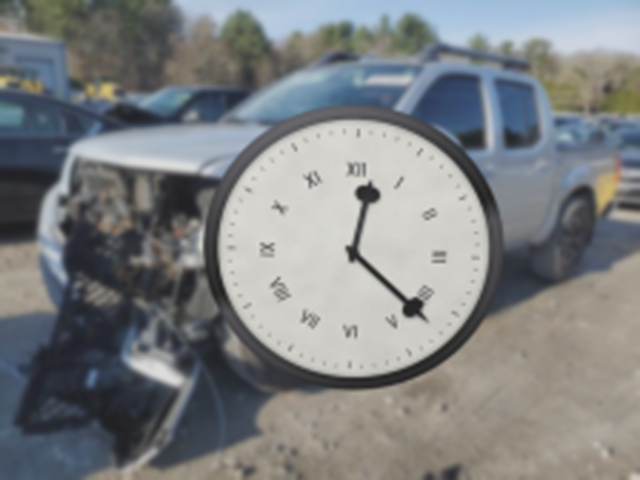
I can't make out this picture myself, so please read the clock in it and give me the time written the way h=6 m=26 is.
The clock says h=12 m=22
